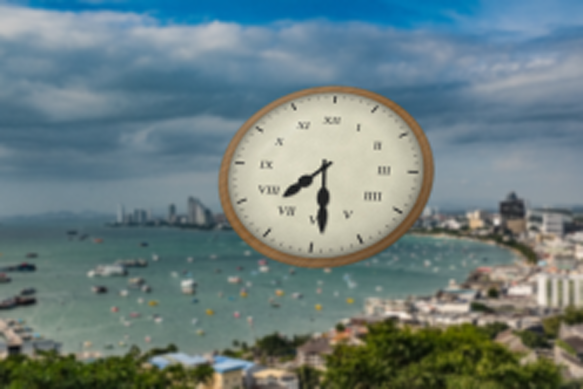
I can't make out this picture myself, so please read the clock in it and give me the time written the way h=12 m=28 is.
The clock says h=7 m=29
